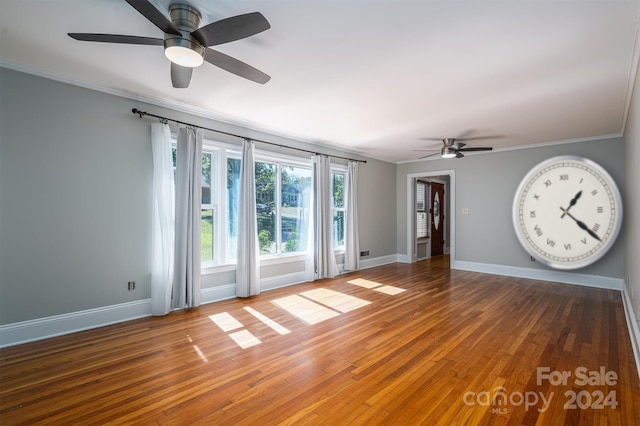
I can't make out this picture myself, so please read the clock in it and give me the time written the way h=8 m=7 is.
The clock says h=1 m=22
